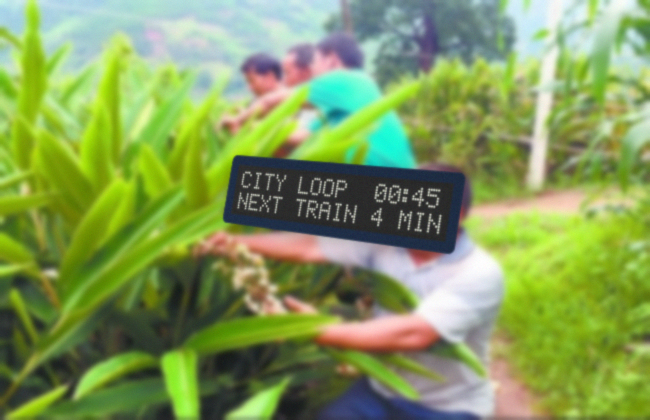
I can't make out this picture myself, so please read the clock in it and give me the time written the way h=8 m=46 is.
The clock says h=0 m=45
